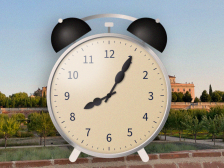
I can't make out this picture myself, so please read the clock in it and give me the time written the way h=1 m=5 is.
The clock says h=8 m=5
